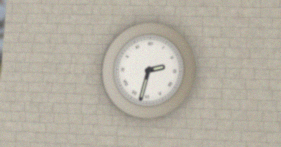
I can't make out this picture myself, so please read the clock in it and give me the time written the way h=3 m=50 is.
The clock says h=2 m=32
